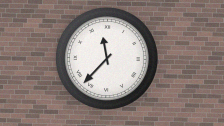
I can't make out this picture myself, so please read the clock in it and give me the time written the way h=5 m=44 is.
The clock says h=11 m=37
